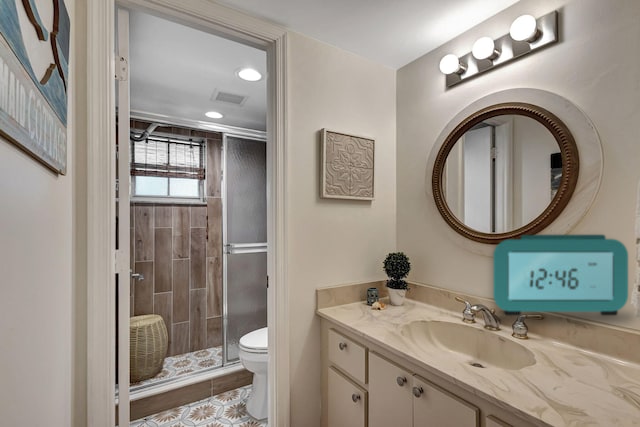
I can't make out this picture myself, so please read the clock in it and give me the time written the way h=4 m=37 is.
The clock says h=12 m=46
